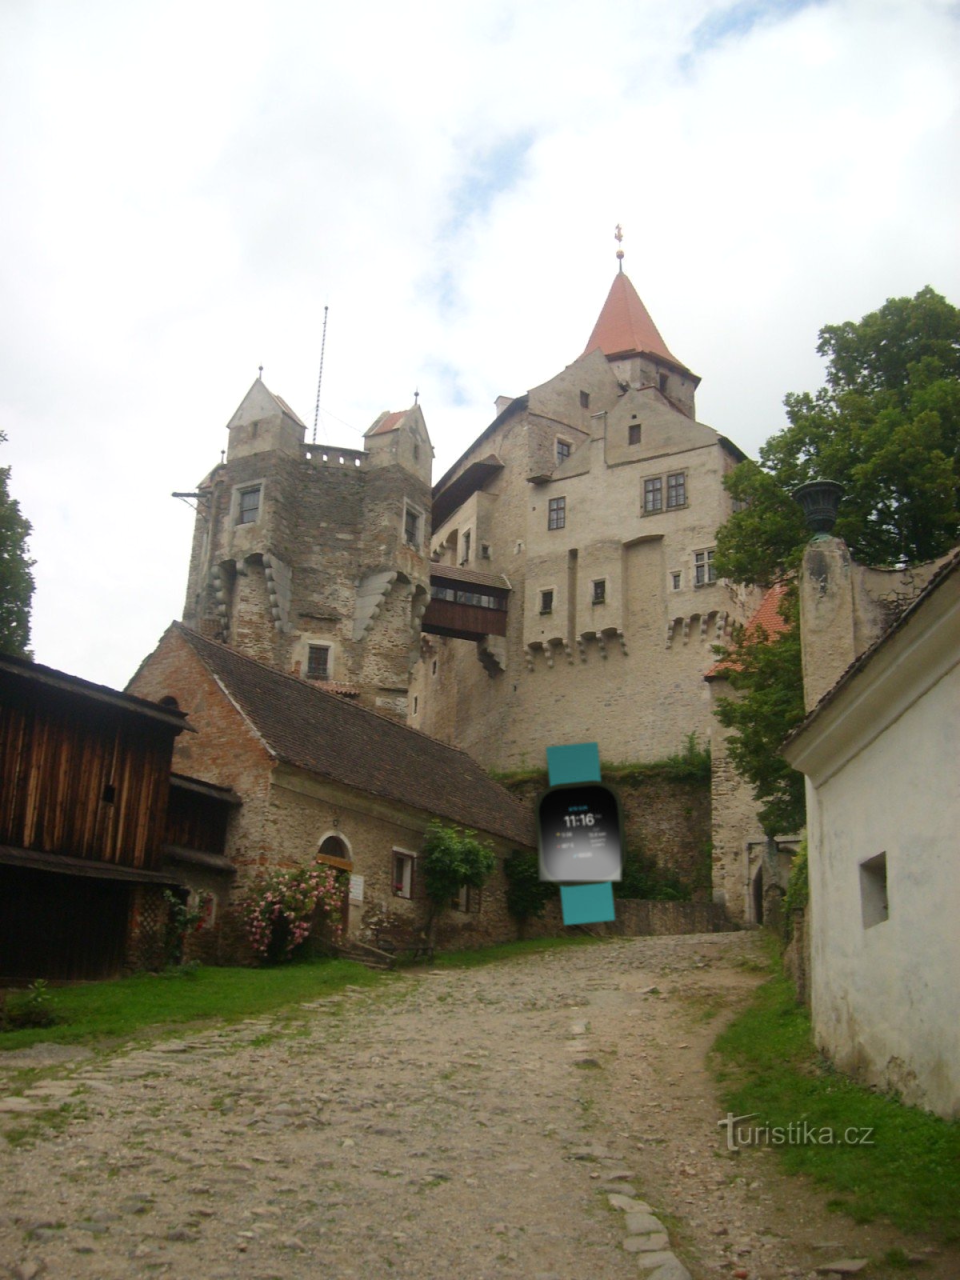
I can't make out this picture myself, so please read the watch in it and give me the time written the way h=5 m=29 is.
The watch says h=11 m=16
